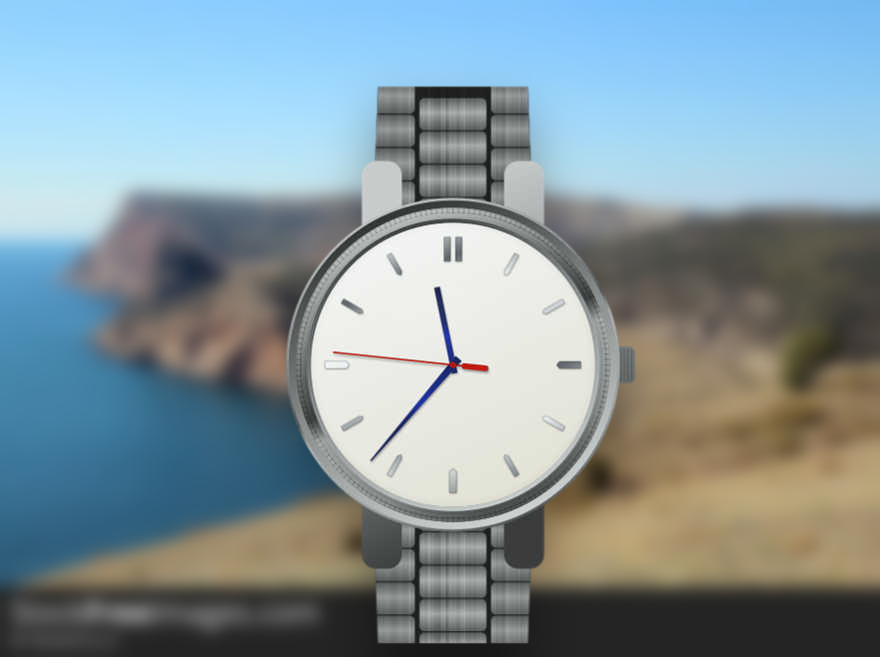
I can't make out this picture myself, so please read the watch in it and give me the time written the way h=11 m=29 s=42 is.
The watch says h=11 m=36 s=46
